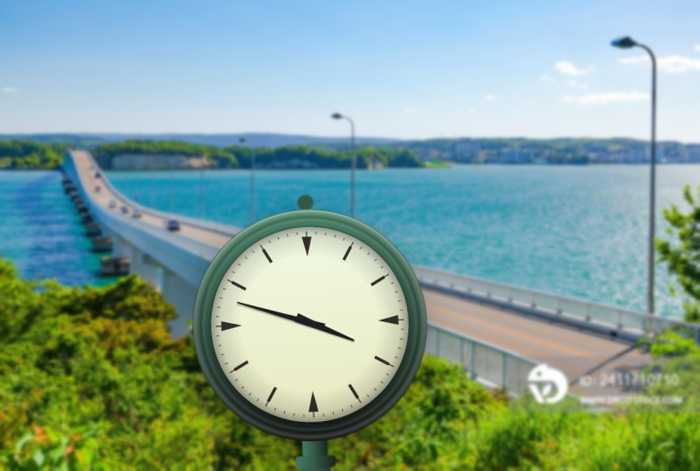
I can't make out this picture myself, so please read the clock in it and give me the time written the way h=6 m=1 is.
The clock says h=3 m=48
